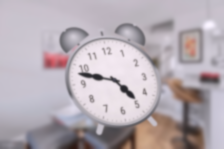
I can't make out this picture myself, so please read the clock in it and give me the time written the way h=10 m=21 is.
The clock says h=4 m=48
